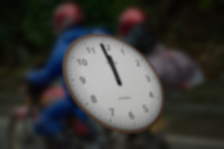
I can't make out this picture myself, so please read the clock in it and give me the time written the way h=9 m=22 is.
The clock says h=11 m=59
